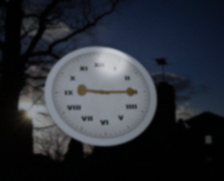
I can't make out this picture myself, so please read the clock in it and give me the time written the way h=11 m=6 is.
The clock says h=9 m=15
